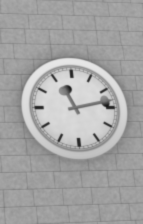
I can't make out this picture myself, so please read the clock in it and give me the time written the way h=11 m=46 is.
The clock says h=11 m=13
